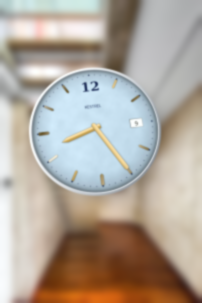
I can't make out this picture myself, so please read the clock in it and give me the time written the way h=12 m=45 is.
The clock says h=8 m=25
